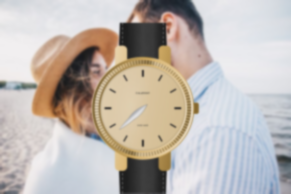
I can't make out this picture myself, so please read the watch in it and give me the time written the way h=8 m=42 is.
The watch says h=7 m=38
